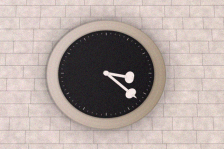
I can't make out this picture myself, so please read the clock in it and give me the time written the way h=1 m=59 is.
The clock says h=3 m=22
